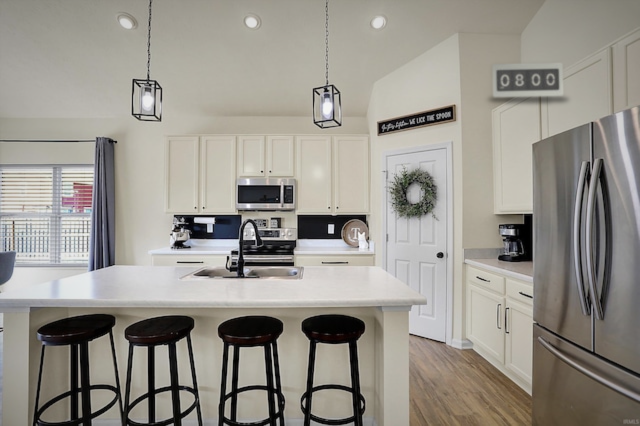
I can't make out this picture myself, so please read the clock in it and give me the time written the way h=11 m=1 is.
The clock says h=8 m=0
